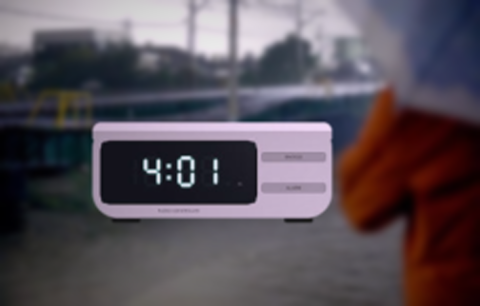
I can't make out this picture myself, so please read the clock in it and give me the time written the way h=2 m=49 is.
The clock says h=4 m=1
